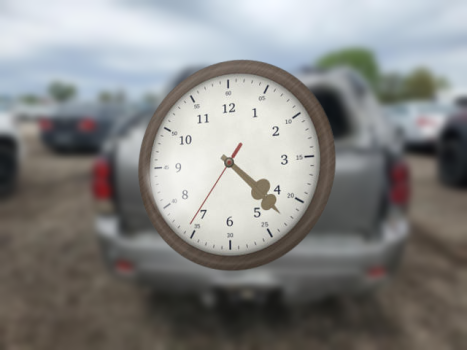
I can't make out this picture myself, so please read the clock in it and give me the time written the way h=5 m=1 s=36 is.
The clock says h=4 m=22 s=36
